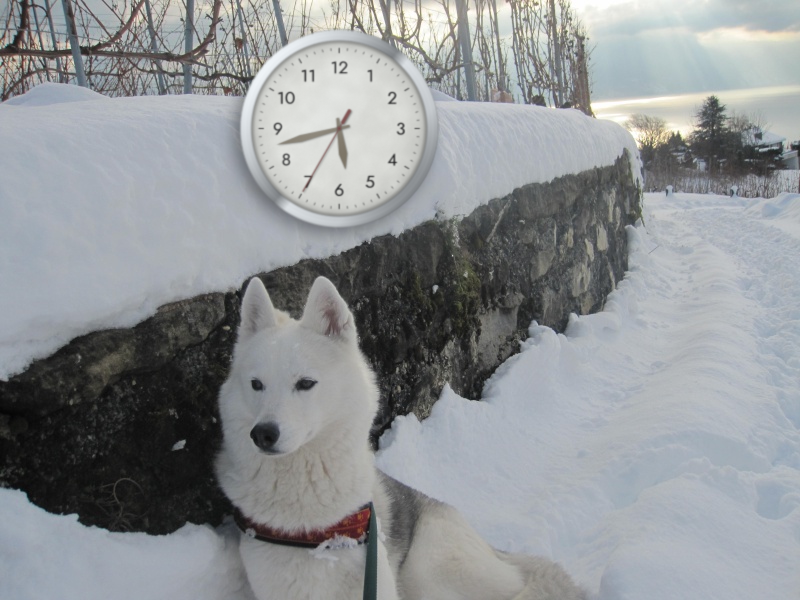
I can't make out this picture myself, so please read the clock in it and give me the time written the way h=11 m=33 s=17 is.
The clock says h=5 m=42 s=35
